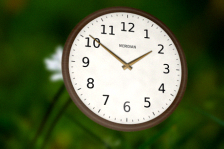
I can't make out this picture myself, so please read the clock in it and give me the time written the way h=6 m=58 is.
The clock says h=1 m=51
